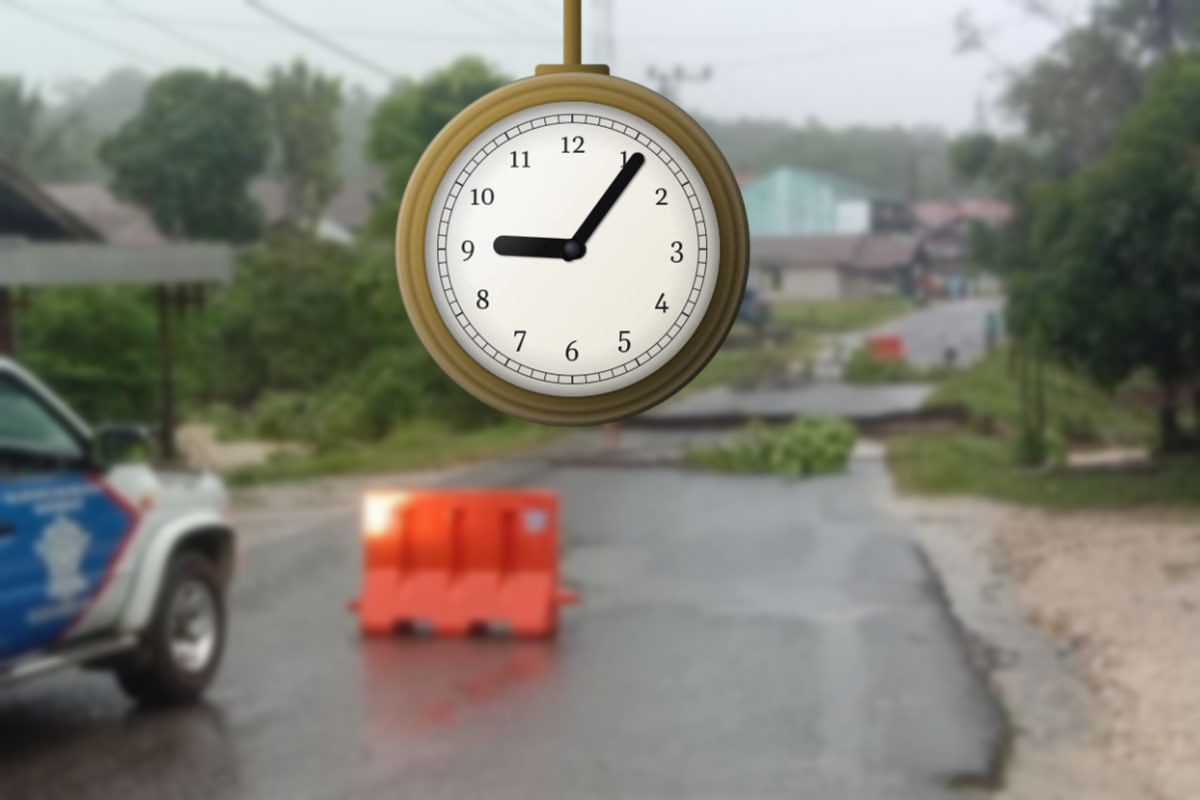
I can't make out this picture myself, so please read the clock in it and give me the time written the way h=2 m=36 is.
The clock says h=9 m=6
